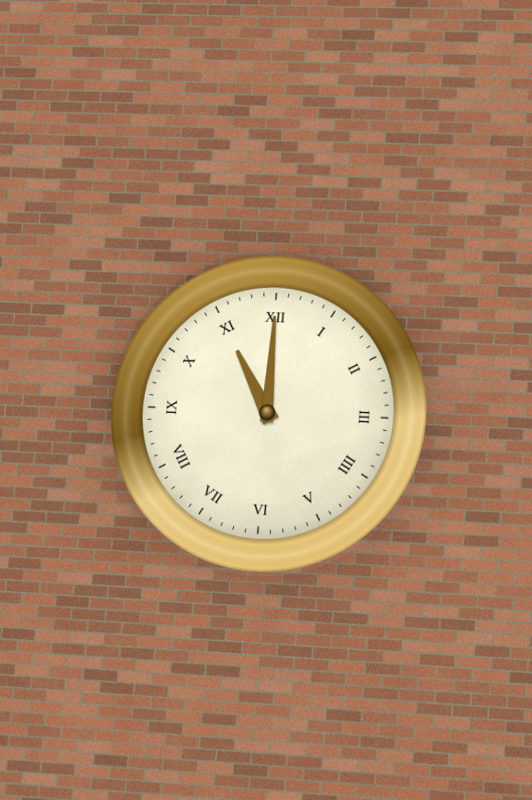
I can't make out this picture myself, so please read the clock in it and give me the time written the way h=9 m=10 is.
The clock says h=11 m=0
